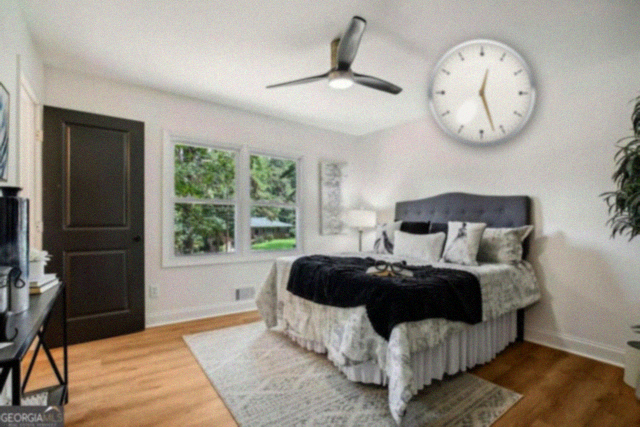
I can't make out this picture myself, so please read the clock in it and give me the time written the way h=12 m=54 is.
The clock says h=12 m=27
